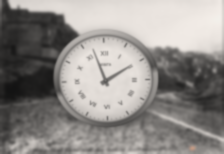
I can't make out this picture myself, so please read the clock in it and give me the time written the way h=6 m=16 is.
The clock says h=1 m=57
